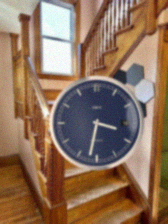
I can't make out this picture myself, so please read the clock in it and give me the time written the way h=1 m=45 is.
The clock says h=3 m=32
